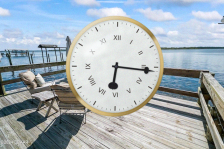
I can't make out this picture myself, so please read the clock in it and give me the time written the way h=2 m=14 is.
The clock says h=6 m=16
